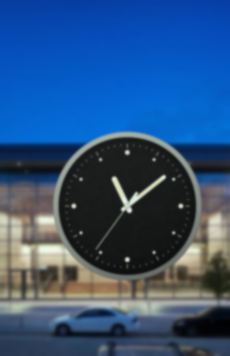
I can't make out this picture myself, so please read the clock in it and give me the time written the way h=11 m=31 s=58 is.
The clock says h=11 m=8 s=36
